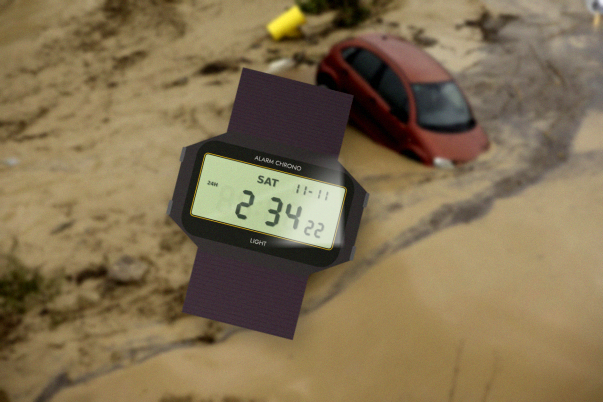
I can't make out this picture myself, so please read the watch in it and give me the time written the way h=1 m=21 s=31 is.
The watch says h=2 m=34 s=22
